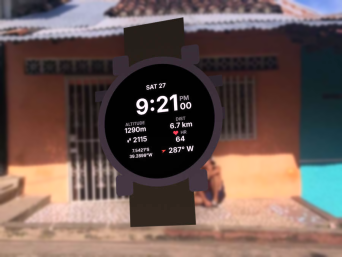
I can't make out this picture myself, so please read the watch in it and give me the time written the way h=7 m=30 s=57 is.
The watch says h=9 m=21 s=0
